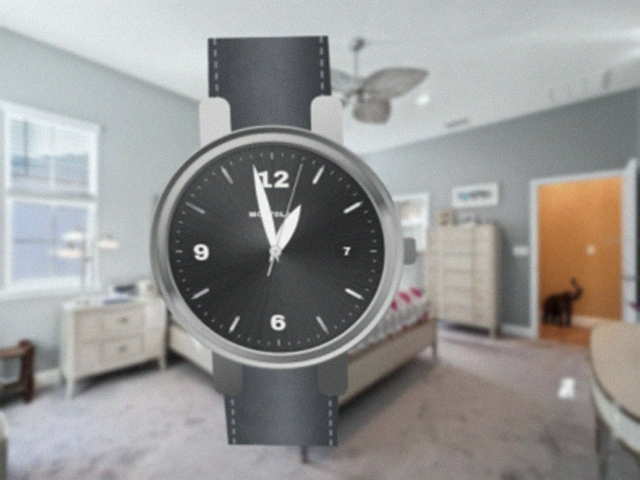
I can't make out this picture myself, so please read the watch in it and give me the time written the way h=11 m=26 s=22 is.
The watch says h=12 m=58 s=3
